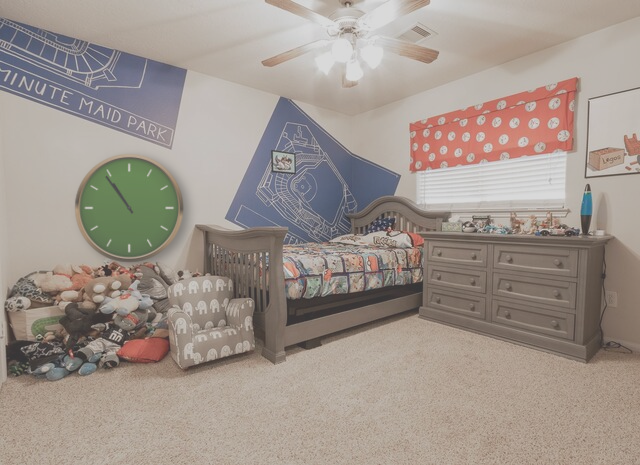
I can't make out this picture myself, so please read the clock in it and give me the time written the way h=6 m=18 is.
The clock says h=10 m=54
